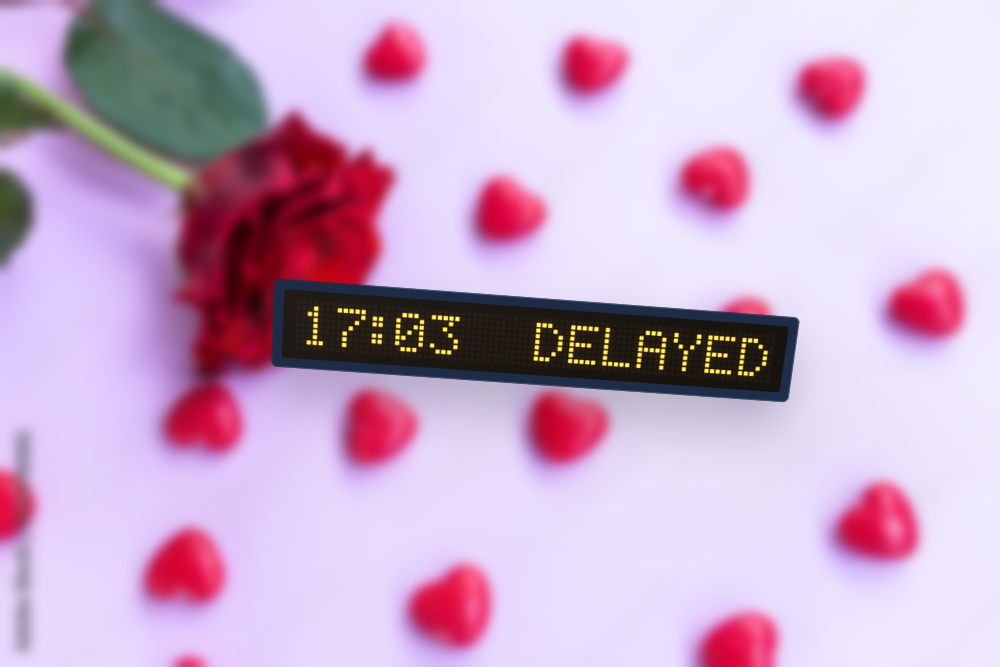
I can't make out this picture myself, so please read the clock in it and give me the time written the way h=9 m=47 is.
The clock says h=17 m=3
